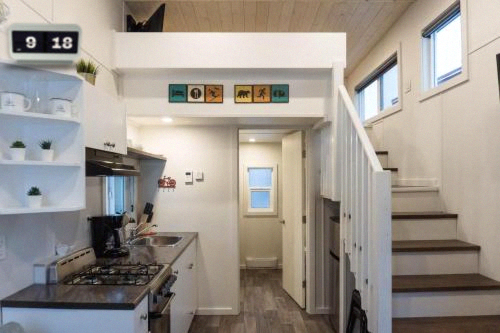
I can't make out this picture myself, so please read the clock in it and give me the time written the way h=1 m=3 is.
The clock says h=9 m=18
